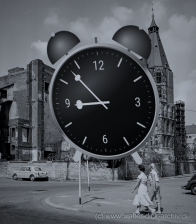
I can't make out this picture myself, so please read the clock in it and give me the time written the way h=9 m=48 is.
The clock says h=8 m=53
